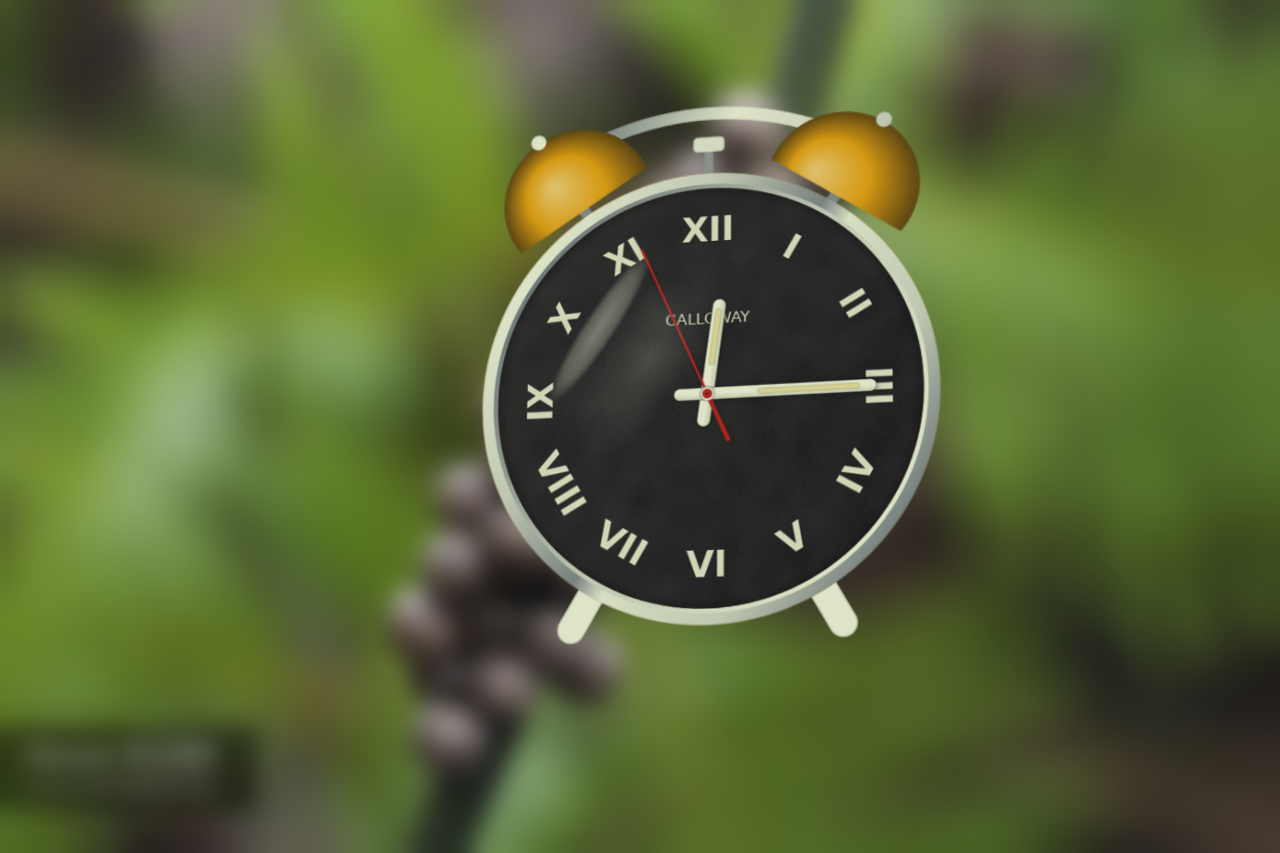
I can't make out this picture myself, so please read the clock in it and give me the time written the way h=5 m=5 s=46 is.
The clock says h=12 m=14 s=56
